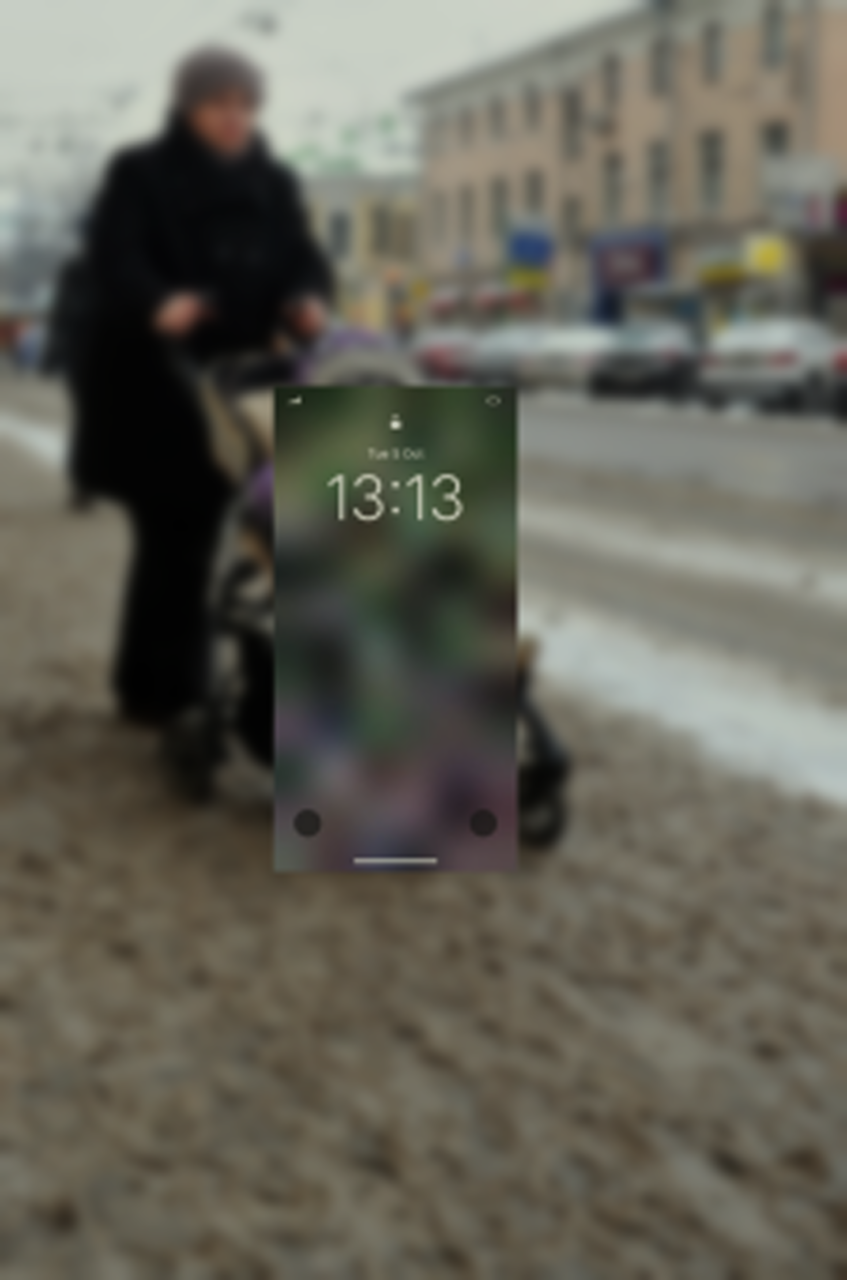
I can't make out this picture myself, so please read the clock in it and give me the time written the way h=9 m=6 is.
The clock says h=13 m=13
